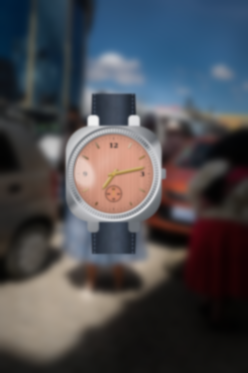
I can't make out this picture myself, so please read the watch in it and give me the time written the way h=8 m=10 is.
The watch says h=7 m=13
